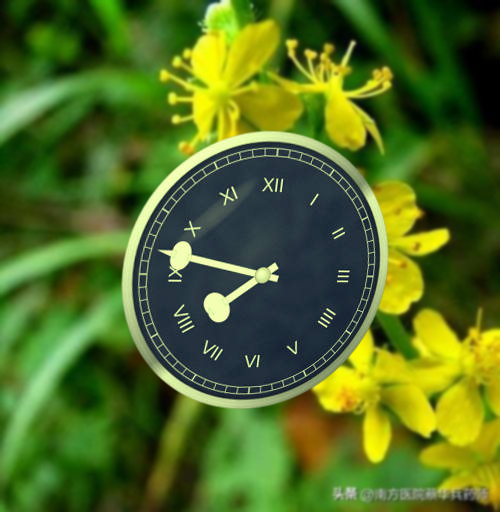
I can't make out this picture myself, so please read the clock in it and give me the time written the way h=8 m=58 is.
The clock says h=7 m=47
